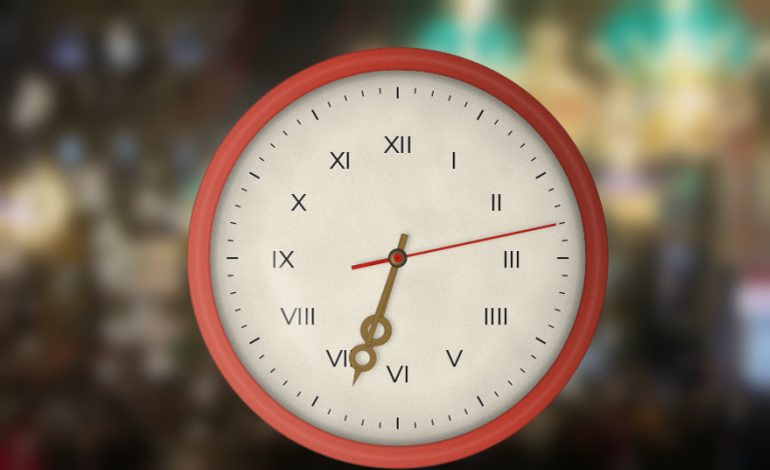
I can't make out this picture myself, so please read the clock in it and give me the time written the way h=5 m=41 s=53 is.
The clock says h=6 m=33 s=13
